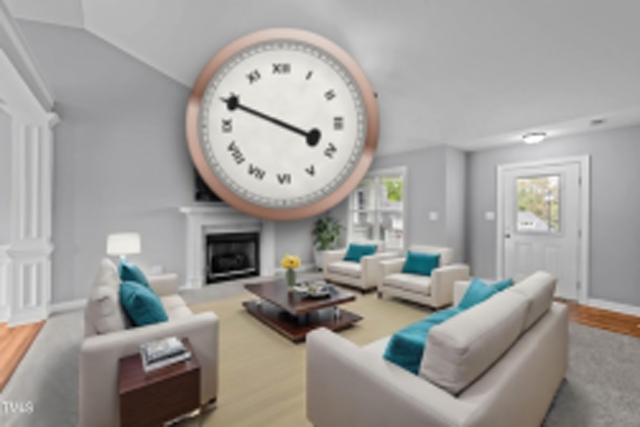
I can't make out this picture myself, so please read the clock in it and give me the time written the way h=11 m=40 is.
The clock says h=3 m=49
